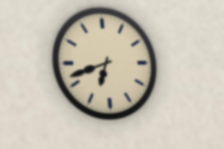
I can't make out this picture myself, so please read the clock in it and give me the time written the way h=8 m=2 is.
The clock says h=6 m=42
